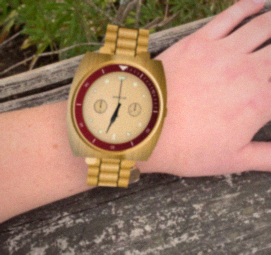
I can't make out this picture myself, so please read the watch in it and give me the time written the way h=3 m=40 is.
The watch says h=6 m=33
